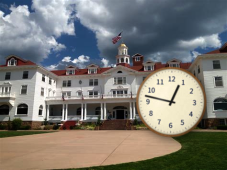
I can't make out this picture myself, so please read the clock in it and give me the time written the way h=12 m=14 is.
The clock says h=12 m=47
